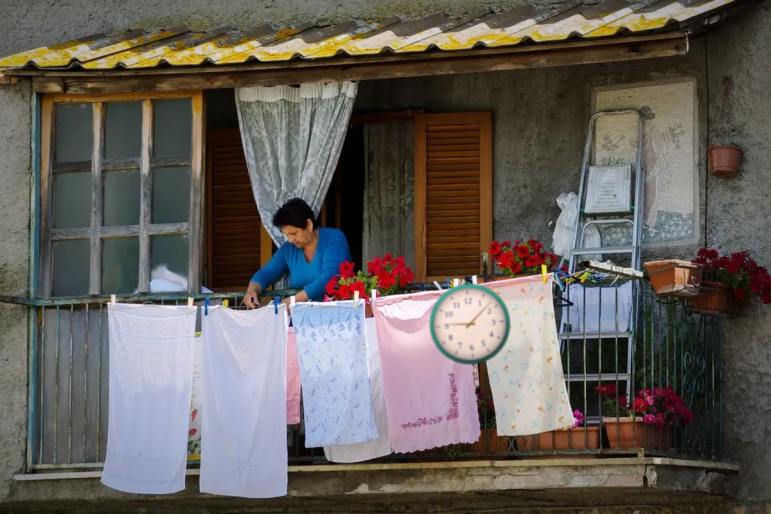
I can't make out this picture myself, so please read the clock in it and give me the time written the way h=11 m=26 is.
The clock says h=9 m=8
